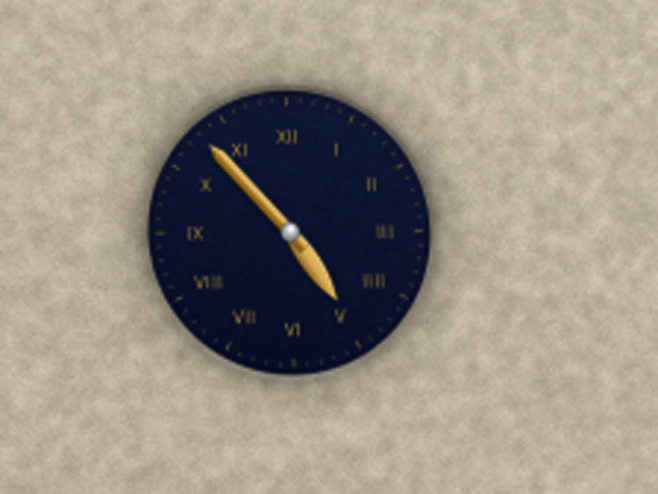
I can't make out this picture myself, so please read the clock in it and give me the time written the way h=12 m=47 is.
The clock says h=4 m=53
